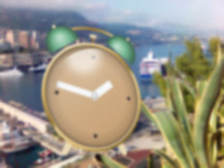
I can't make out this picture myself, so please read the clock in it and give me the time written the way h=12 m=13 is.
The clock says h=1 m=47
